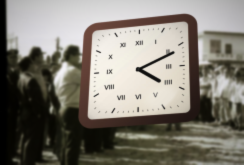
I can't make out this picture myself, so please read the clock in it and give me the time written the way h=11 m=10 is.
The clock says h=4 m=11
